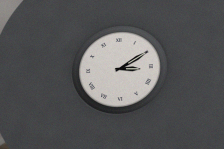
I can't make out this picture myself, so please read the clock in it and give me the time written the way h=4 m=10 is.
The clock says h=3 m=10
